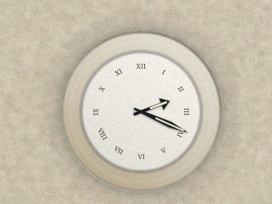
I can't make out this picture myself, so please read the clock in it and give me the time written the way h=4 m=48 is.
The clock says h=2 m=19
